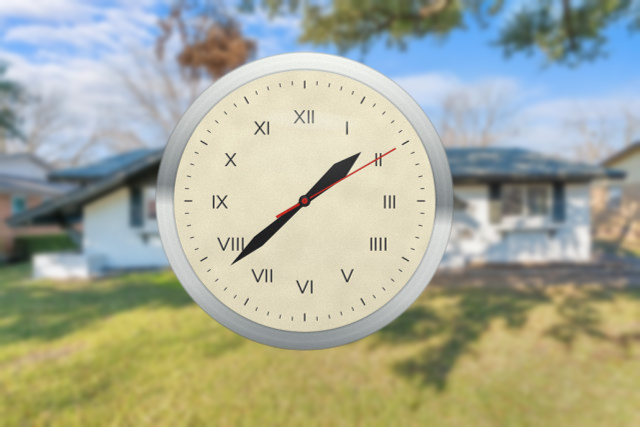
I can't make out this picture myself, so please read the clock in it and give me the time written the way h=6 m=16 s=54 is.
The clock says h=1 m=38 s=10
